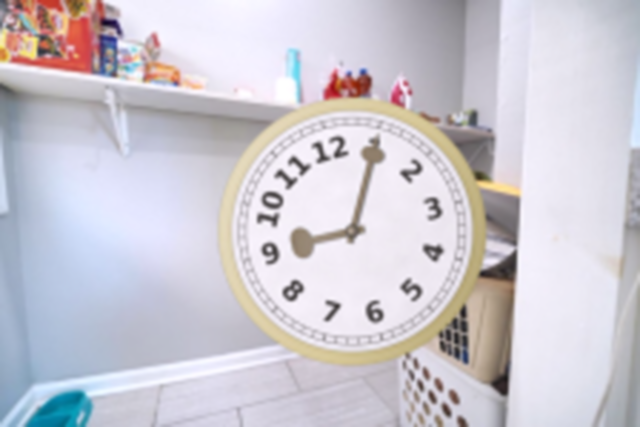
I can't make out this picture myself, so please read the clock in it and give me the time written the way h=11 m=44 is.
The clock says h=9 m=5
